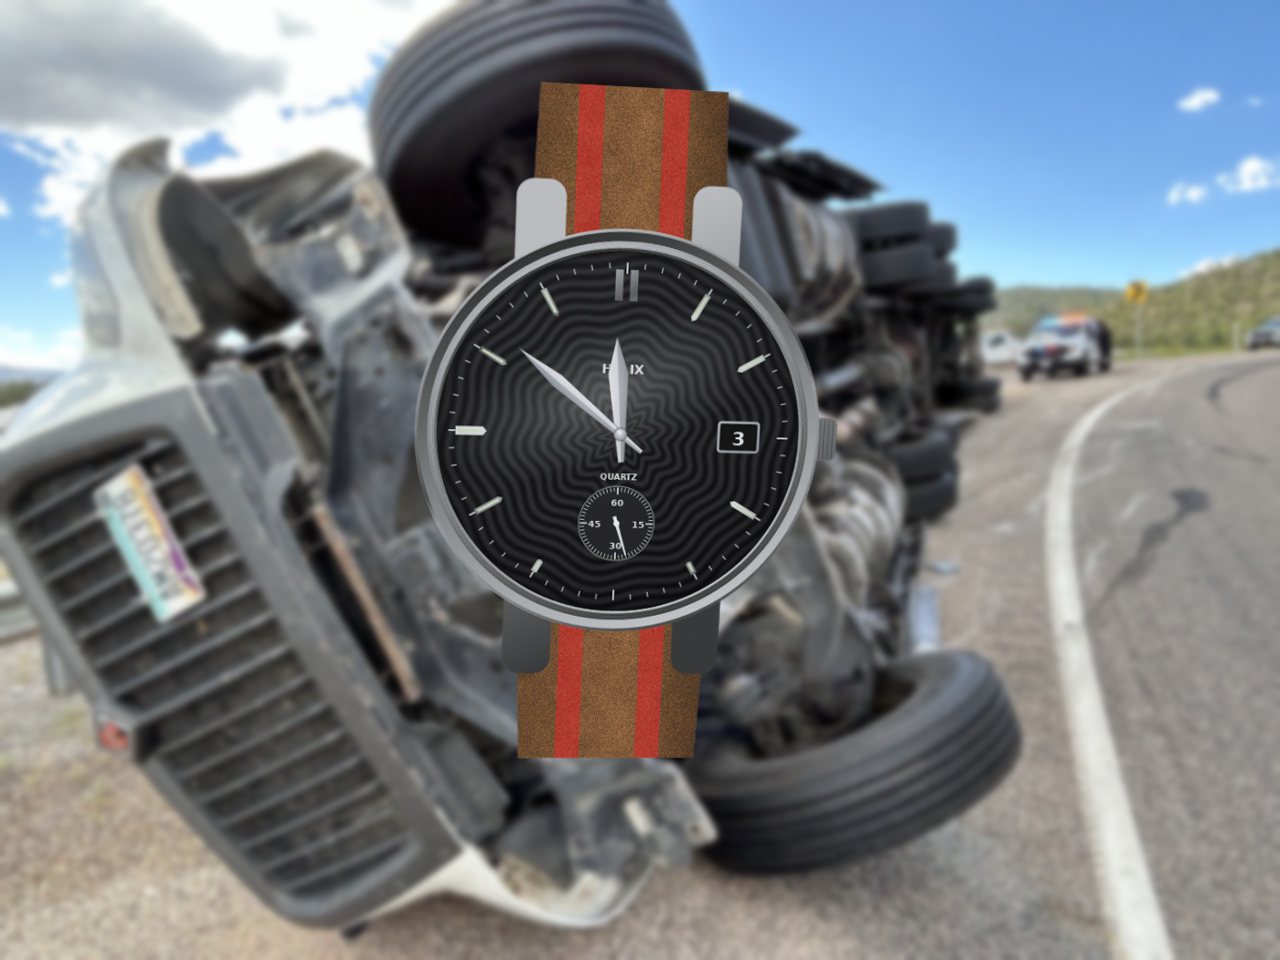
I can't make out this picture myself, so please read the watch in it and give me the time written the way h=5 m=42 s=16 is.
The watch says h=11 m=51 s=27
